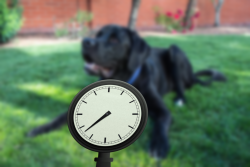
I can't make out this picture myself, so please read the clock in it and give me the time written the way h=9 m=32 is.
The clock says h=7 m=38
